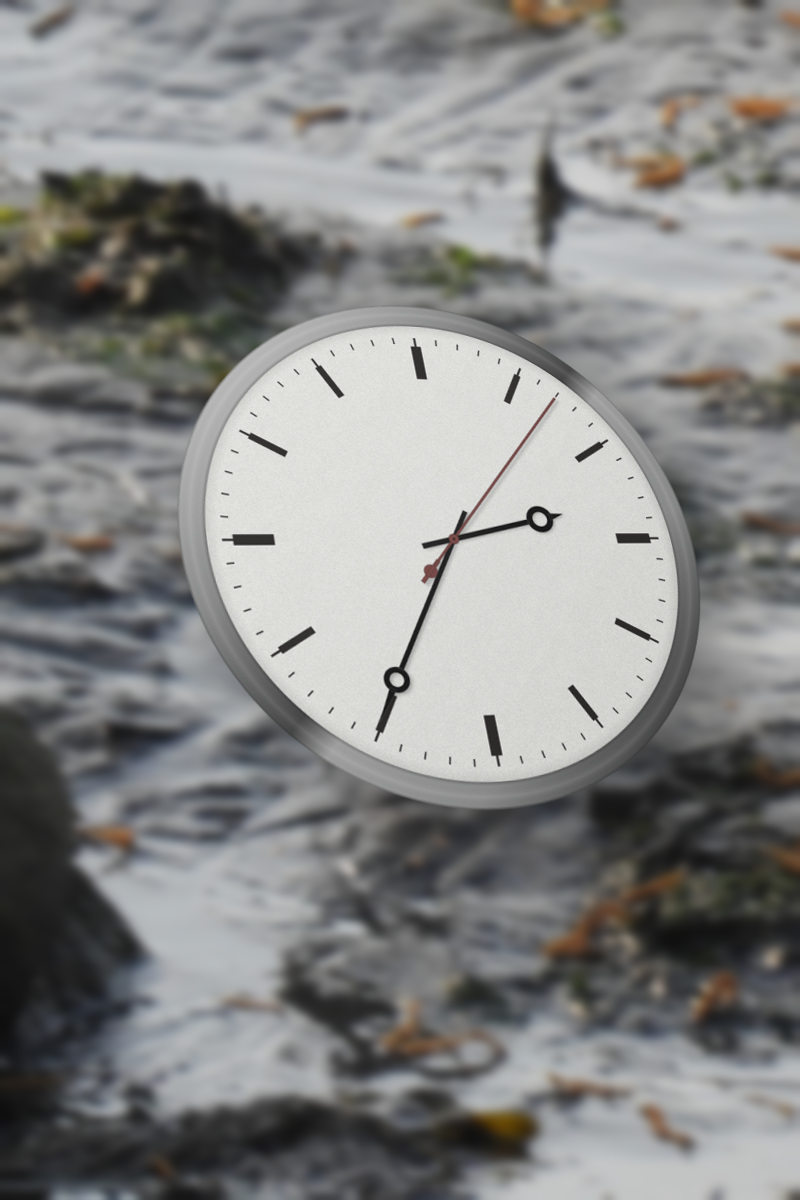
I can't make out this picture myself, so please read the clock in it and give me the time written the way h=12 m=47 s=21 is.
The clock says h=2 m=35 s=7
